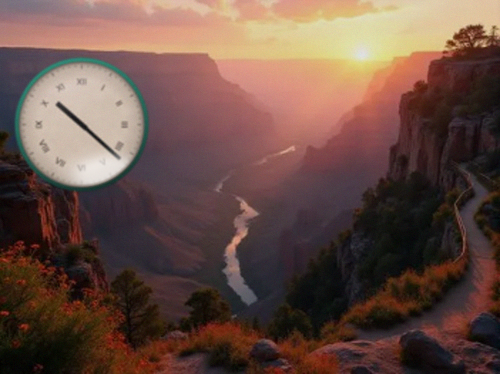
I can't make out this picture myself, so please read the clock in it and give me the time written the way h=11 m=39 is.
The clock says h=10 m=22
